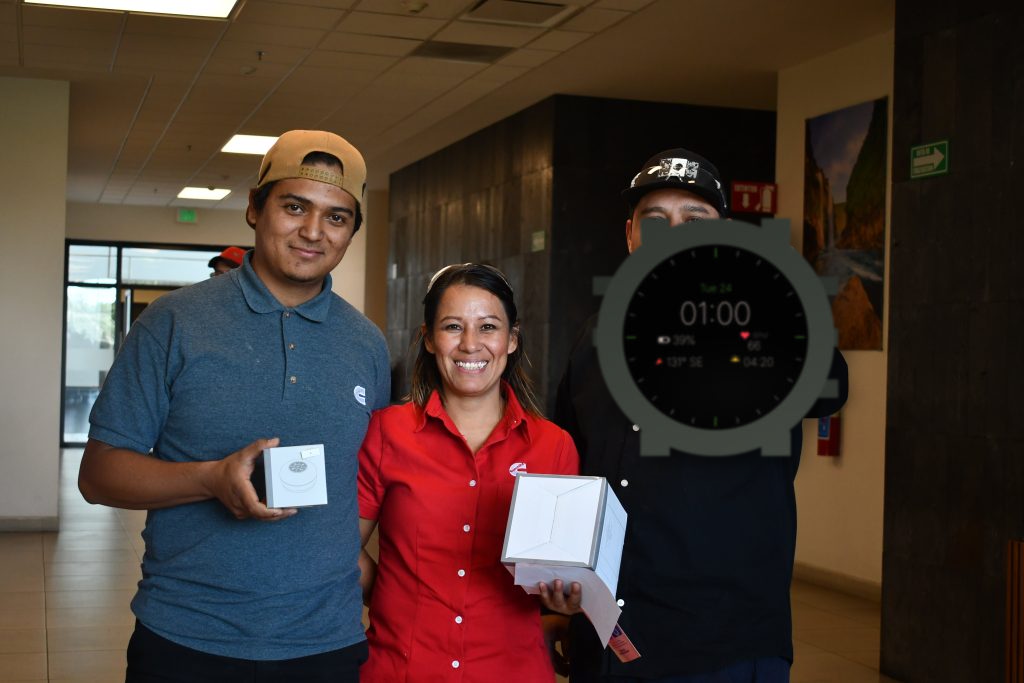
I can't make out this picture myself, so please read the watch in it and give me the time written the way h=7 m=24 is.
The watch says h=1 m=0
